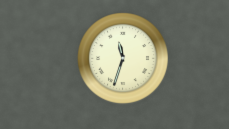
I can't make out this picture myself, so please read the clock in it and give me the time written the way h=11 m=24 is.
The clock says h=11 m=33
